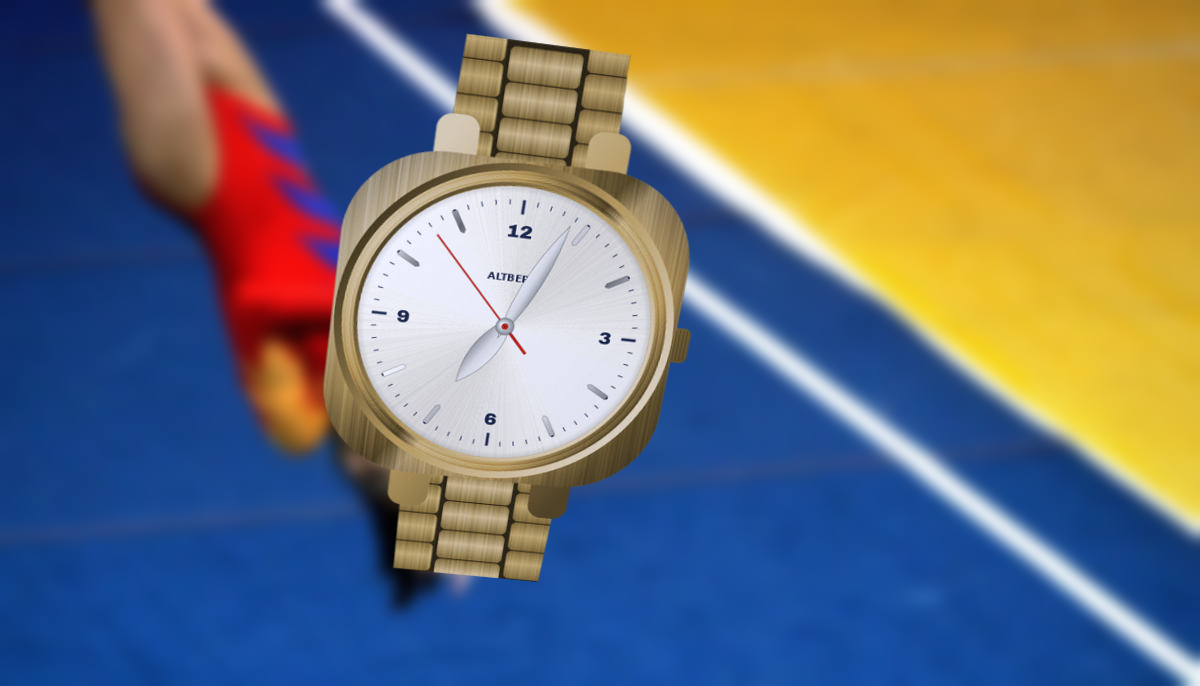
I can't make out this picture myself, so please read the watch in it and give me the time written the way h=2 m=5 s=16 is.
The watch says h=7 m=3 s=53
